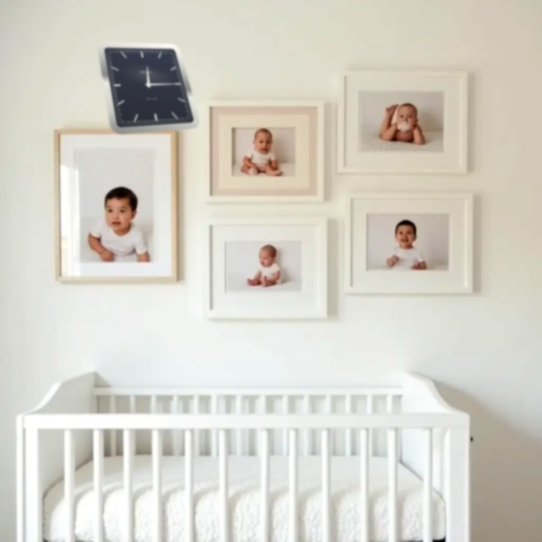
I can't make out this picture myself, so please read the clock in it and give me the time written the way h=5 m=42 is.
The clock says h=12 m=15
